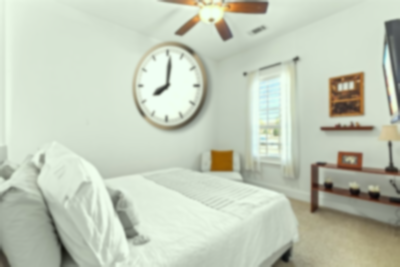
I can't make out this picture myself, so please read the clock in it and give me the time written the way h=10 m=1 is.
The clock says h=8 m=1
